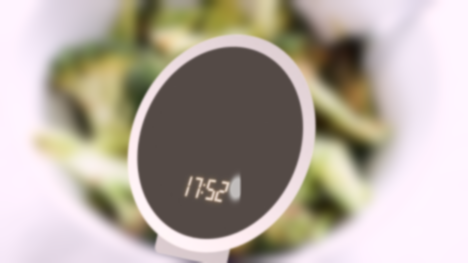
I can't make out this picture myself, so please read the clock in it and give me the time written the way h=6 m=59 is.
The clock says h=17 m=52
